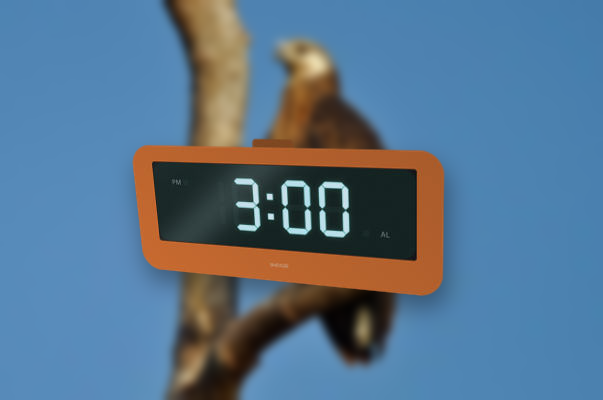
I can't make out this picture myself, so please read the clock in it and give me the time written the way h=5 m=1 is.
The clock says h=3 m=0
